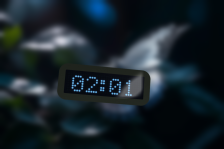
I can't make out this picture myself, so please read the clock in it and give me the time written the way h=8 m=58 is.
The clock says h=2 m=1
